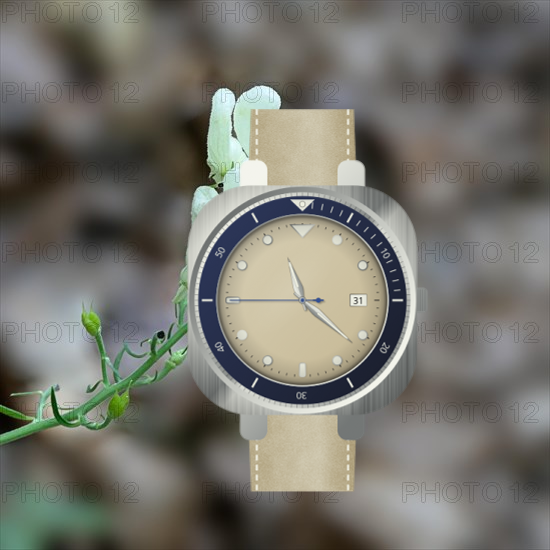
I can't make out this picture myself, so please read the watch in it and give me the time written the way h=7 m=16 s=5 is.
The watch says h=11 m=21 s=45
